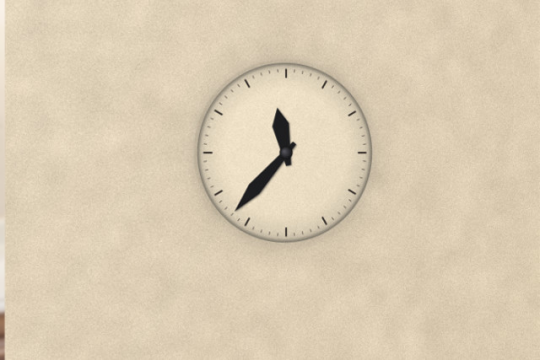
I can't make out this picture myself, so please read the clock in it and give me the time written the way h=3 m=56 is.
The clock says h=11 m=37
